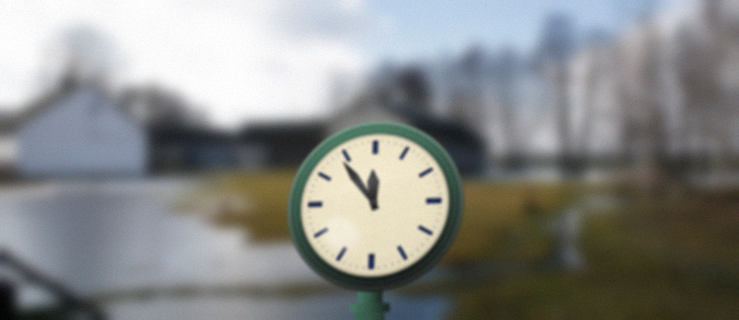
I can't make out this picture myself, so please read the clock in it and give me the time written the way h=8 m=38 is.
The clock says h=11 m=54
